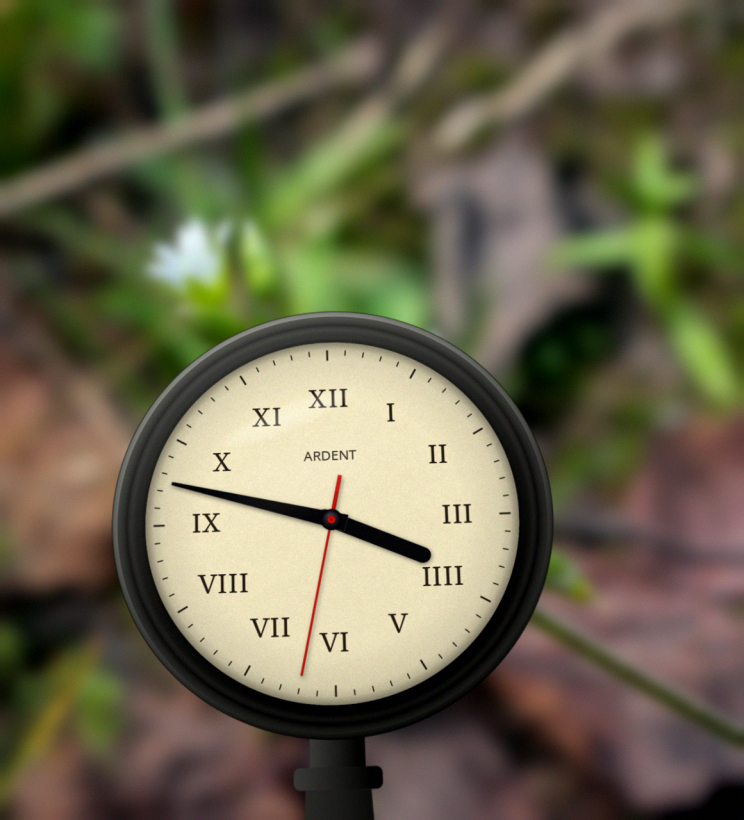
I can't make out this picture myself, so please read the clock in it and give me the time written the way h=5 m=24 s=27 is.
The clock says h=3 m=47 s=32
